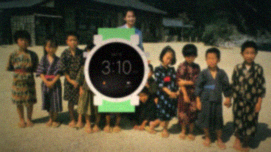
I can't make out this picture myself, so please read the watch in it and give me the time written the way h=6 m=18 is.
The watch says h=3 m=10
